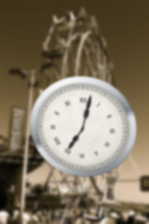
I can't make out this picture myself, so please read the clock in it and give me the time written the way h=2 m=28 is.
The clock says h=7 m=2
